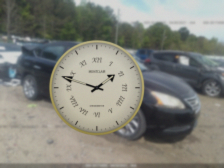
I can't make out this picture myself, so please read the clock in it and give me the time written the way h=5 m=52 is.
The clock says h=1 m=48
